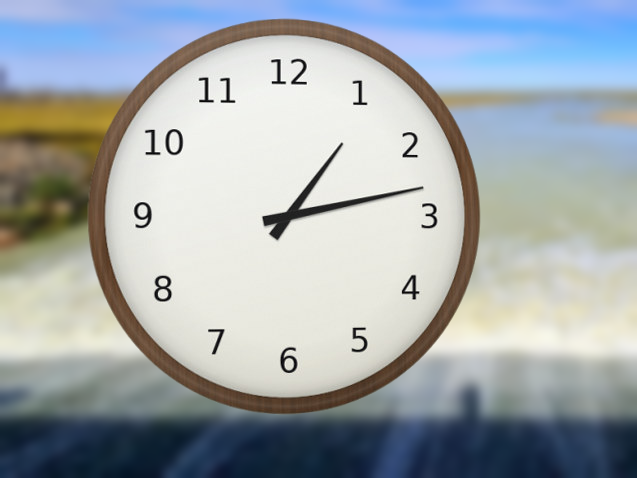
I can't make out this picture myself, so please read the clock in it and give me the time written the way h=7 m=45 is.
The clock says h=1 m=13
